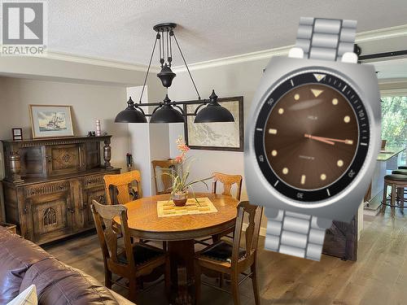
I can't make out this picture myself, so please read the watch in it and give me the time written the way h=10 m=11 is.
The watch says h=3 m=15
